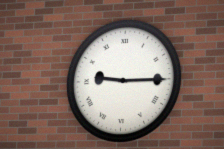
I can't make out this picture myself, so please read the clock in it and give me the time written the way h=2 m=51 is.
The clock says h=9 m=15
